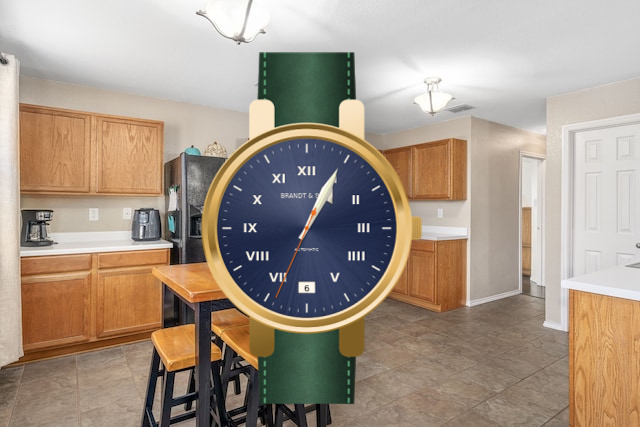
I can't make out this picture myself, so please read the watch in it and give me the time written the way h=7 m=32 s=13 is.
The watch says h=1 m=4 s=34
